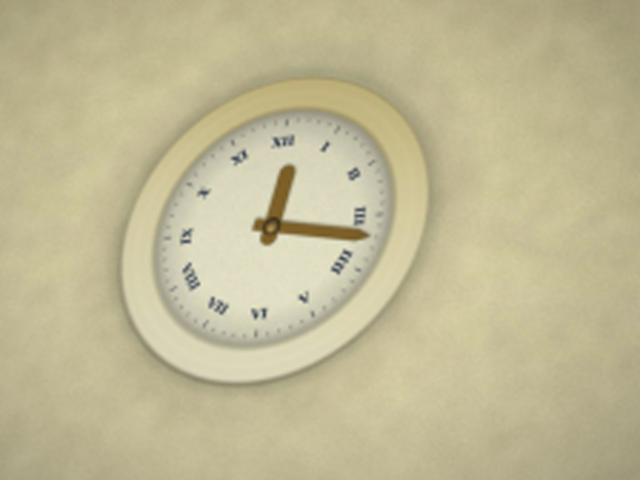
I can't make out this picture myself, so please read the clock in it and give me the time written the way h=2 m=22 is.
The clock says h=12 m=17
